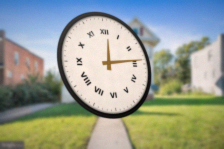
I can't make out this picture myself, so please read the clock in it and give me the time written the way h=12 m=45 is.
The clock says h=12 m=14
